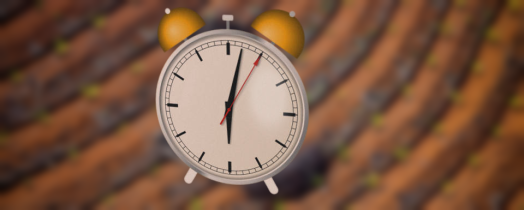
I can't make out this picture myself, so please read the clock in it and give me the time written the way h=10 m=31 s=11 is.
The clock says h=6 m=2 s=5
